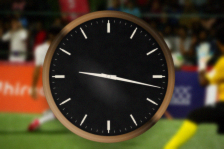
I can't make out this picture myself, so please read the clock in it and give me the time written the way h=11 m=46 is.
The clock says h=9 m=17
